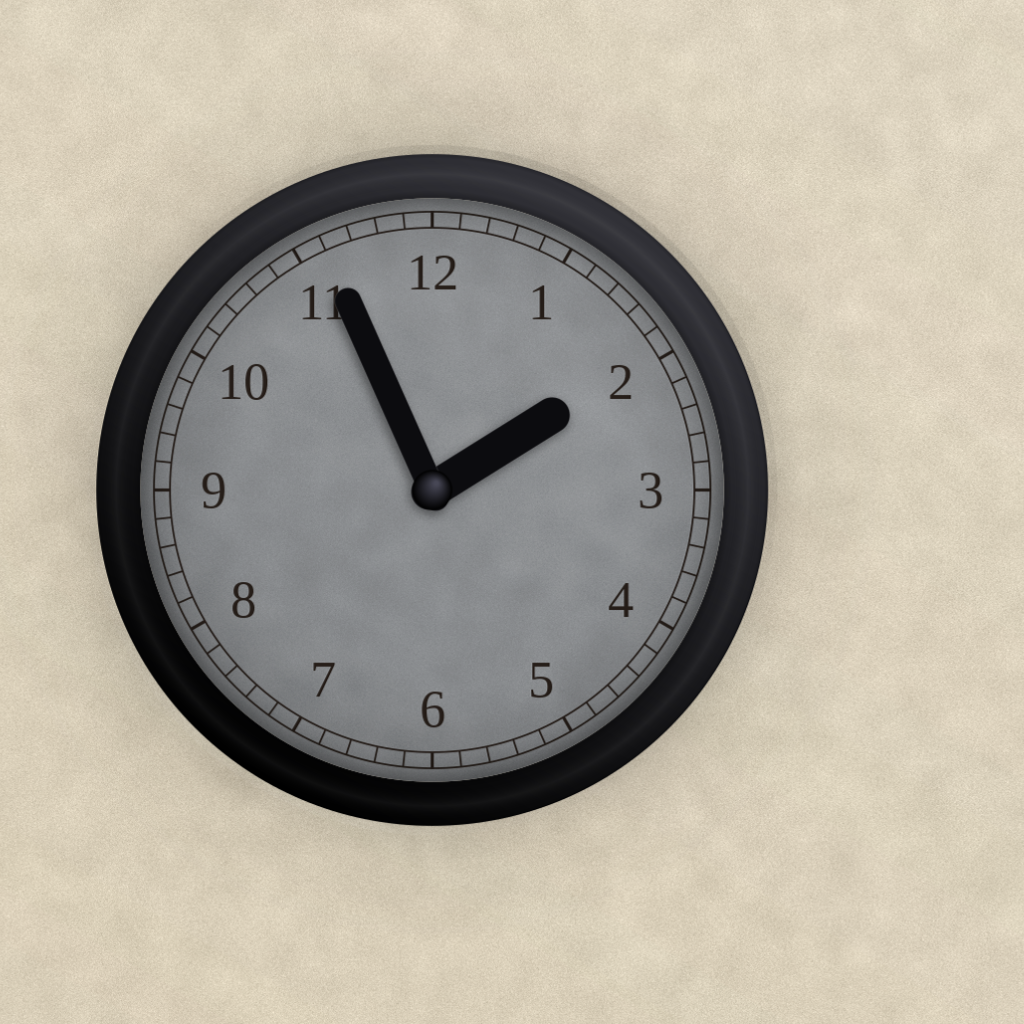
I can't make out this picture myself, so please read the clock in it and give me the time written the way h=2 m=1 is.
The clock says h=1 m=56
